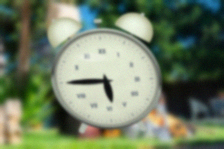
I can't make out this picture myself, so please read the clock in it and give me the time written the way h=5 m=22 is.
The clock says h=5 m=45
